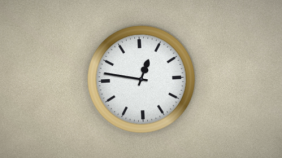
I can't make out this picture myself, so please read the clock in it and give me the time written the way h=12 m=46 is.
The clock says h=12 m=47
